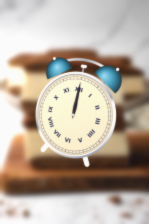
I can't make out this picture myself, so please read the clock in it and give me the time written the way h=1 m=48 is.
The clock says h=12 m=0
